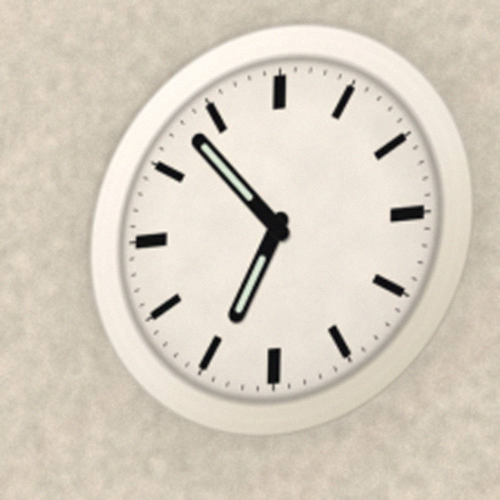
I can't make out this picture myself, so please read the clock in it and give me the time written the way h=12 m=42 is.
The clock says h=6 m=53
